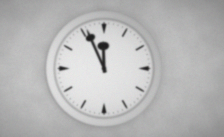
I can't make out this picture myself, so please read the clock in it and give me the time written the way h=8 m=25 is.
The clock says h=11 m=56
